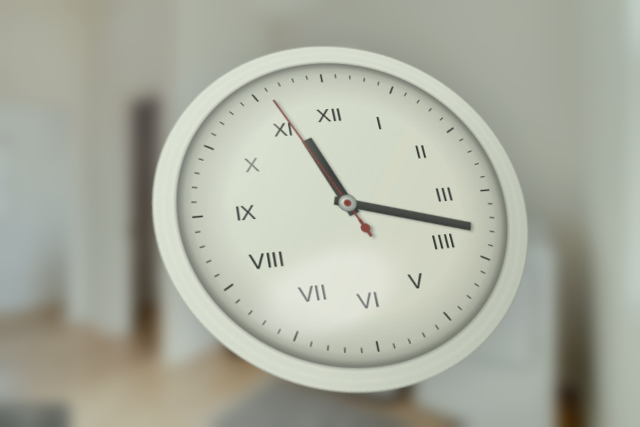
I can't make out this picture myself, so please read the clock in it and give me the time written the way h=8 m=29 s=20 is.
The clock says h=11 m=17 s=56
